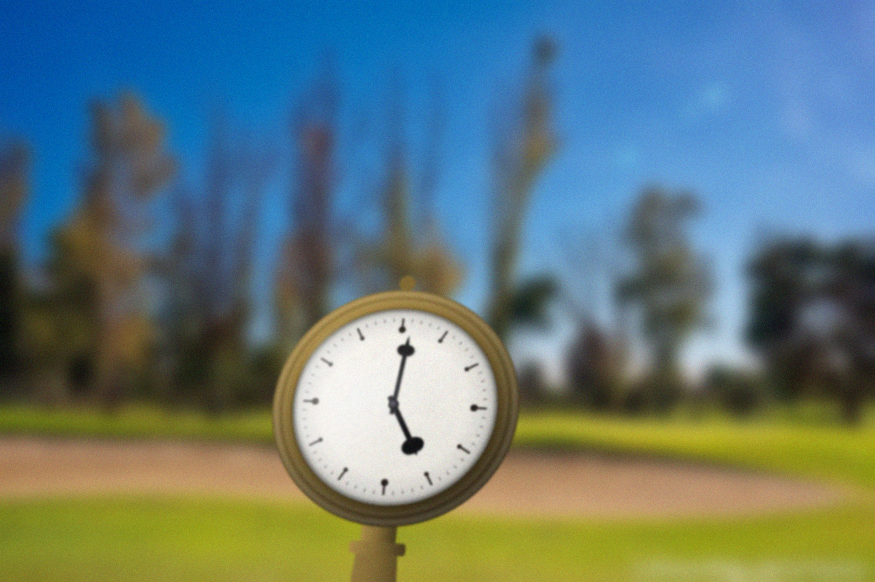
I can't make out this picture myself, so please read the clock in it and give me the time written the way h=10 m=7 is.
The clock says h=5 m=1
